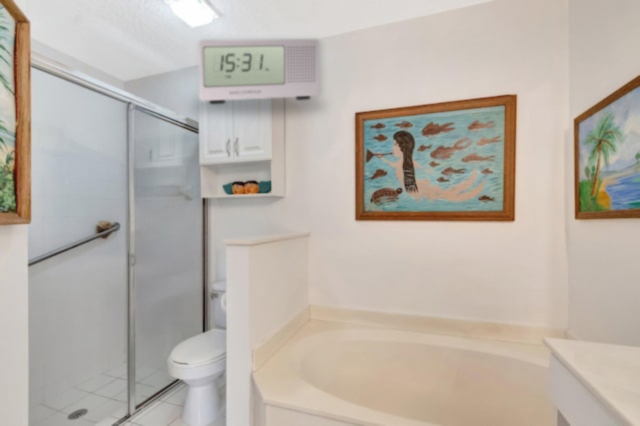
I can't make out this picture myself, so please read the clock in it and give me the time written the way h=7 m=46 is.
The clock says h=15 m=31
